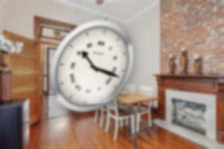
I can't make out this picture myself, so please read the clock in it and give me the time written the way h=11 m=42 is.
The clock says h=10 m=17
